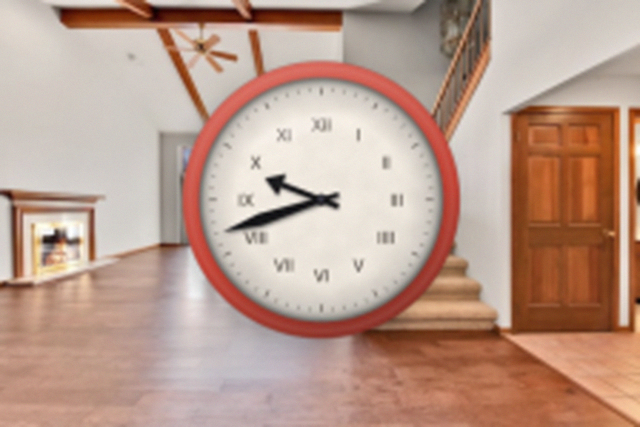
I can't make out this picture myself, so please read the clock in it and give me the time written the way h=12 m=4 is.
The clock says h=9 m=42
